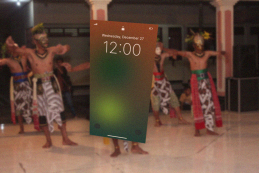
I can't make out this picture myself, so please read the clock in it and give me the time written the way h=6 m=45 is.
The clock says h=12 m=0
